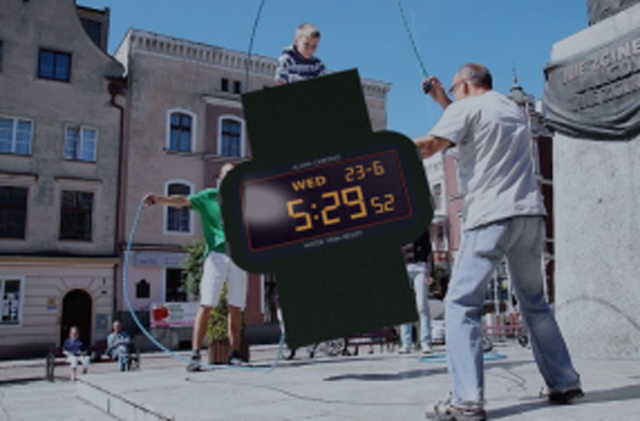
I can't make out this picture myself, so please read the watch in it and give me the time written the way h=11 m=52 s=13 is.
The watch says h=5 m=29 s=52
